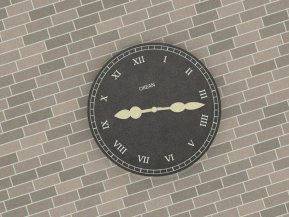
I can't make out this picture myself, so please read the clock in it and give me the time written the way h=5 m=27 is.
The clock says h=9 m=17
